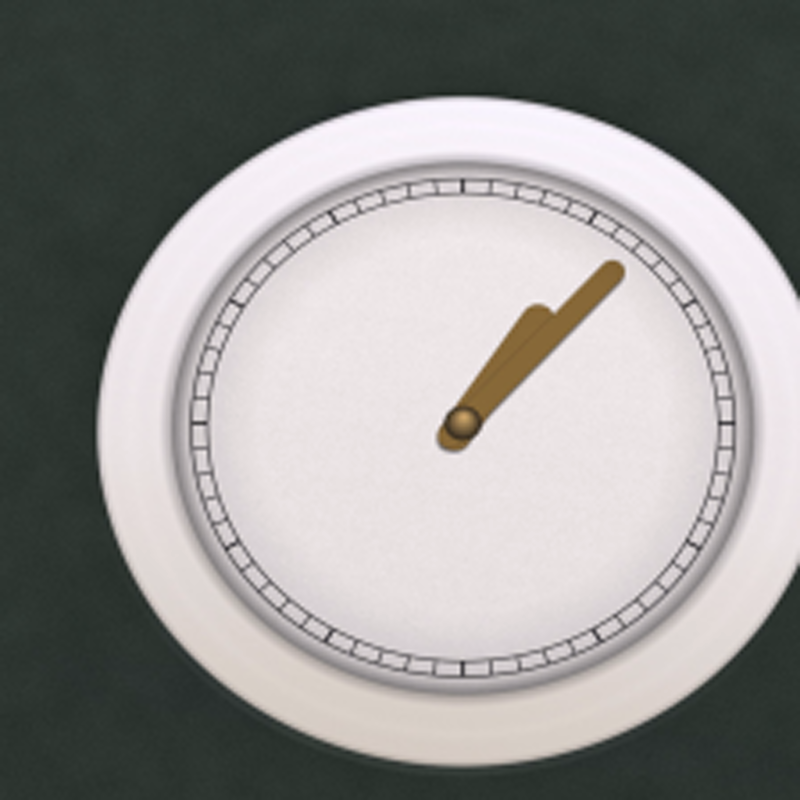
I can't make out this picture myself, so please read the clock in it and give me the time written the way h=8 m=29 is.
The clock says h=1 m=7
